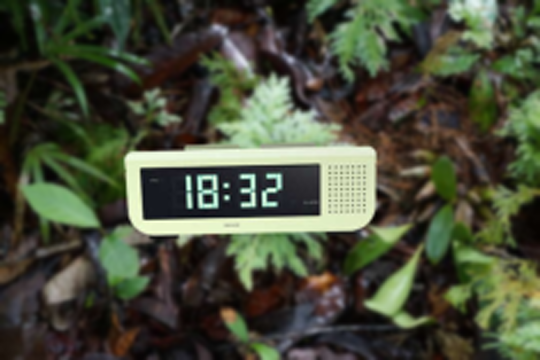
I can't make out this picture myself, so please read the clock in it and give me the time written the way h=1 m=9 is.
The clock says h=18 m=32
